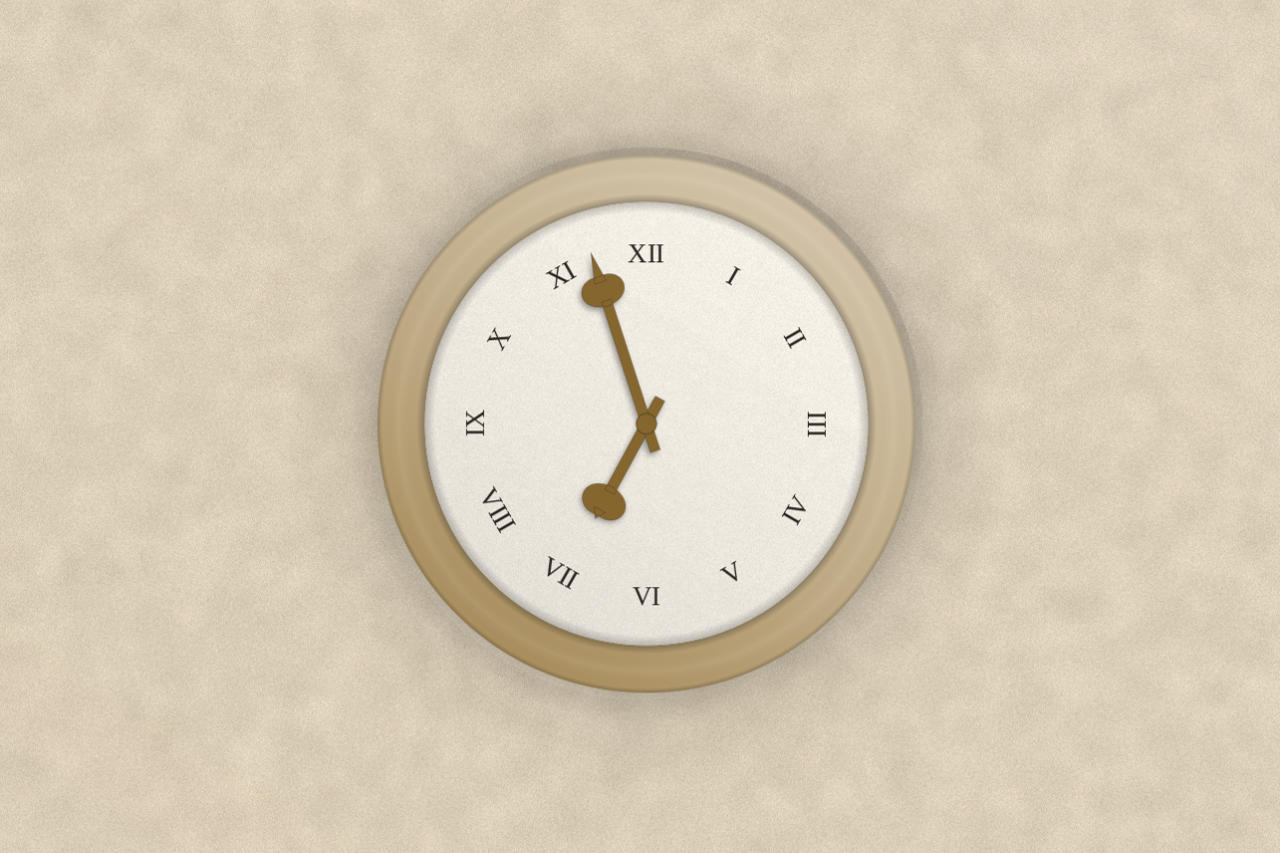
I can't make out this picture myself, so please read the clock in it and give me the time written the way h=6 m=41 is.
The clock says h=6 m=57
